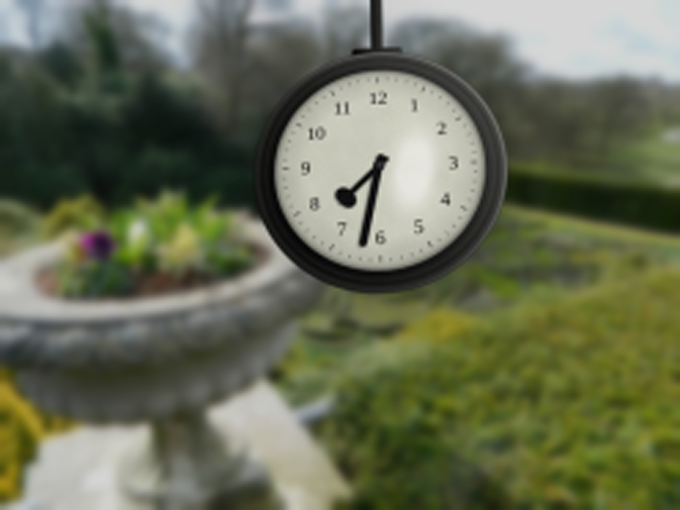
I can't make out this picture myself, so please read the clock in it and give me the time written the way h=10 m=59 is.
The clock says h=7 m=32
